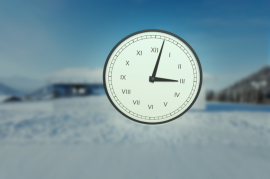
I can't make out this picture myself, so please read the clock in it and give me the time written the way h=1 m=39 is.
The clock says h=3 m=2
